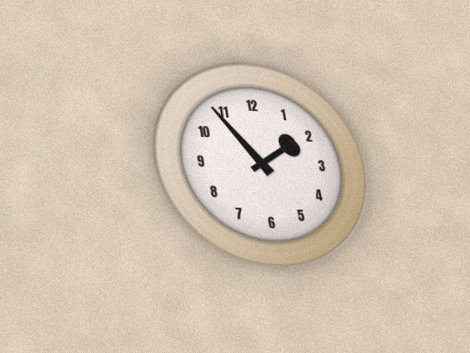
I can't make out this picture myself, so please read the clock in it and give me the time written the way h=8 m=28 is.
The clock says h=1 m=54
